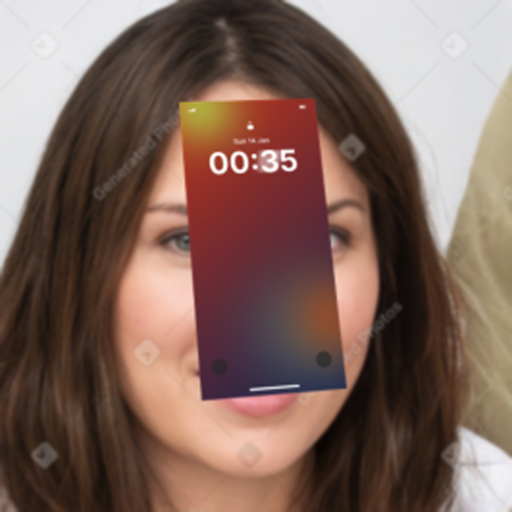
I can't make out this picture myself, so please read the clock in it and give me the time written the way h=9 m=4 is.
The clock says h=0 m=35
